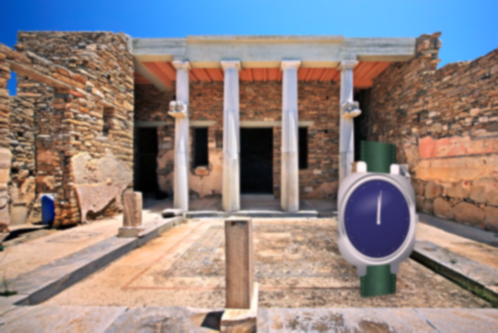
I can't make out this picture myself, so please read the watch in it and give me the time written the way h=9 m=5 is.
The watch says h=12 m=1
